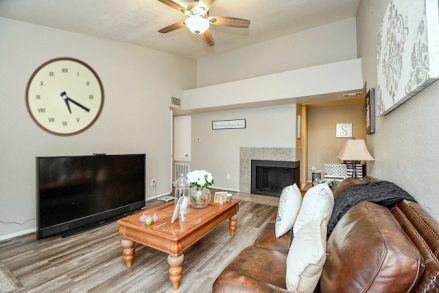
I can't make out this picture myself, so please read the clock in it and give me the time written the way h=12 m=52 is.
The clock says h=5 m=20
